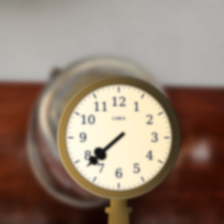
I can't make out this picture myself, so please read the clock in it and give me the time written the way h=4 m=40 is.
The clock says h=7 m=38
